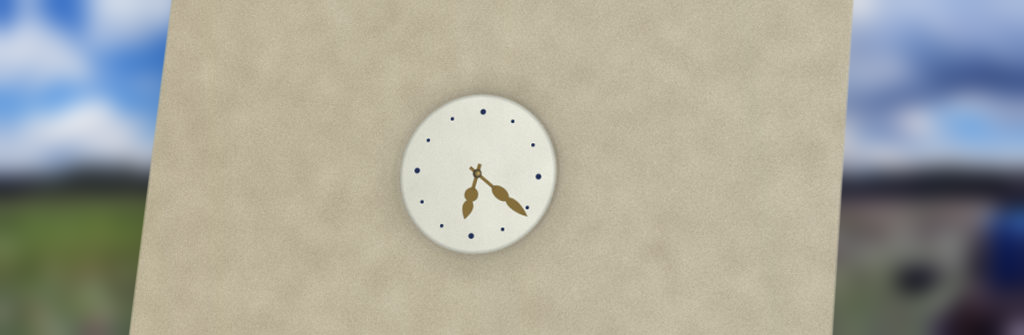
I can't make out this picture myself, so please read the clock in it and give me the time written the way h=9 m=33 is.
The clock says h=6 m=21
